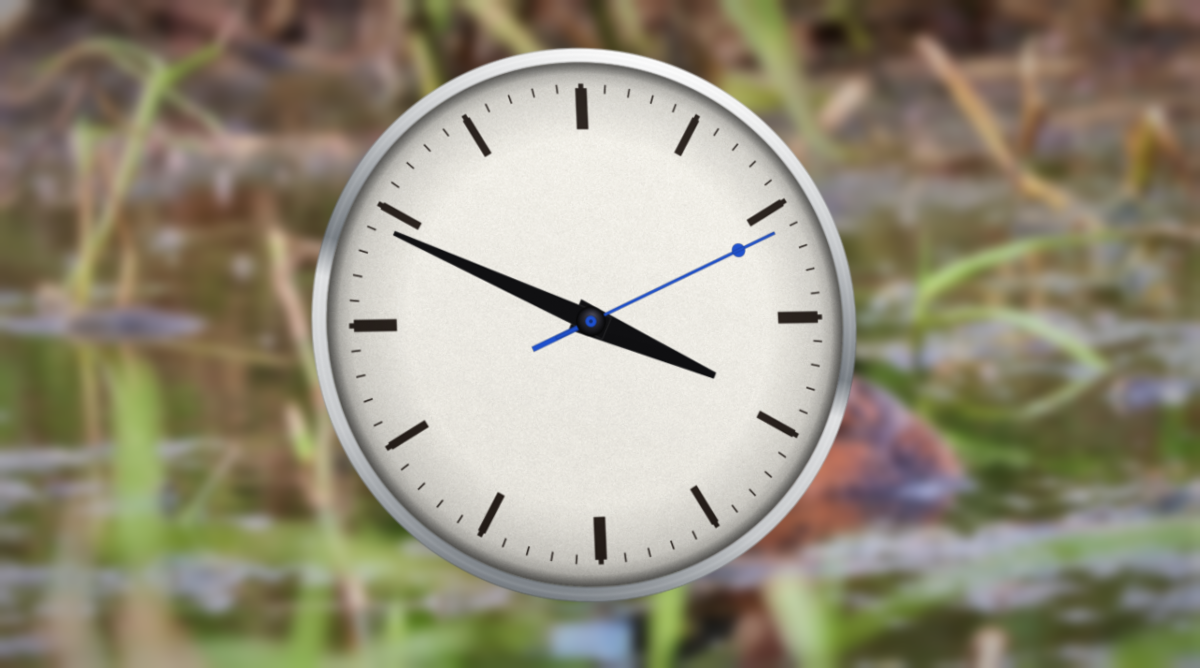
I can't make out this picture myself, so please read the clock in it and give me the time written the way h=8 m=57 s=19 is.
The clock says h=3 m=49 s=11
